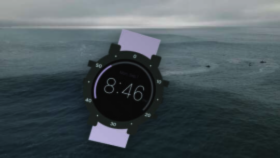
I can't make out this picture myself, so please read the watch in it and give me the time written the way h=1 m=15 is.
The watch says h=8 m=46
